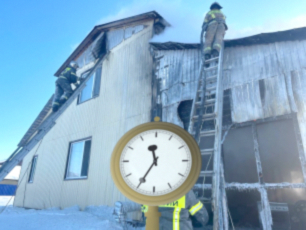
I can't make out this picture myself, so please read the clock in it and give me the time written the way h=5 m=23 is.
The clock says h=11 m=35
